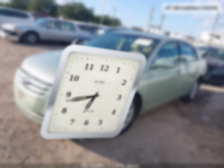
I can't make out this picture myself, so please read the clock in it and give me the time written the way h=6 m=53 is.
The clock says h=6 m=43
